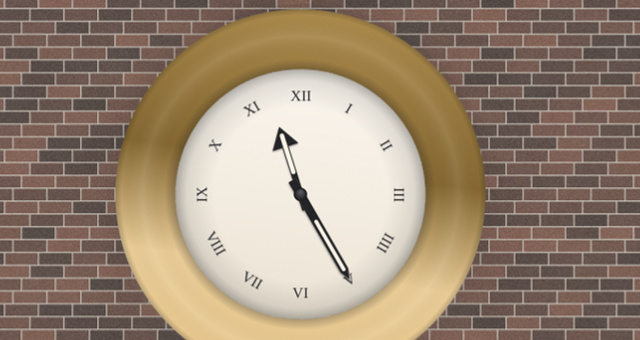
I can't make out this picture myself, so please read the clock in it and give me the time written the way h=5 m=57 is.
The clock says h=11 m=25
